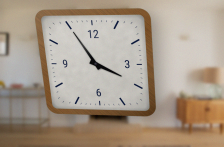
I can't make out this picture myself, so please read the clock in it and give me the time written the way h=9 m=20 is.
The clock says h=3 m=55
